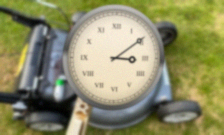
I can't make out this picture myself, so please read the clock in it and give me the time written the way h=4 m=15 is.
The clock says h=3 m=9
